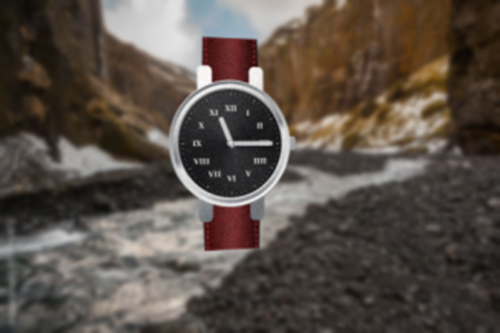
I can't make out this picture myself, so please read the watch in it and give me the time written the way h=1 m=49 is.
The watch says h=11 m=15
